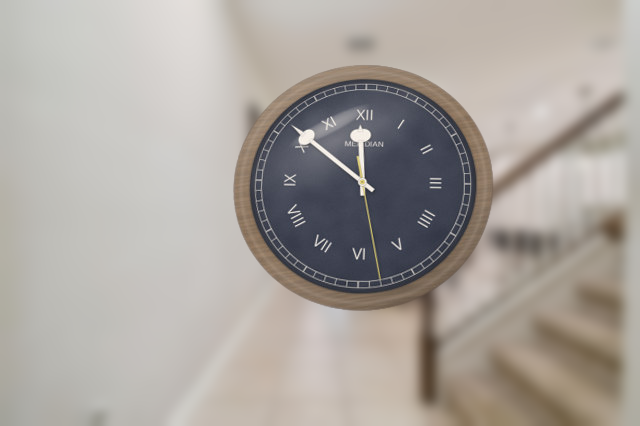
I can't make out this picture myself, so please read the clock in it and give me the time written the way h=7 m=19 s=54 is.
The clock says h=11 m=51 s=28
